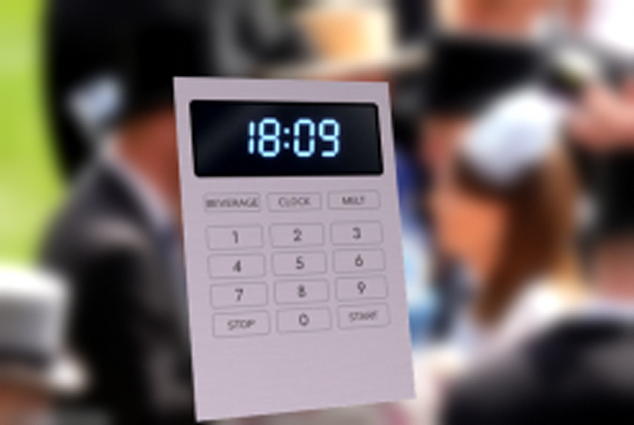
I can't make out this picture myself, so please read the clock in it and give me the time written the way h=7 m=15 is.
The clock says h=18 m=9
